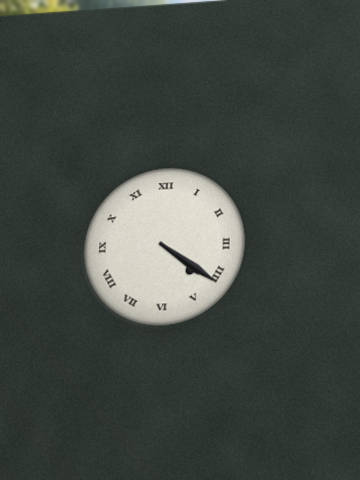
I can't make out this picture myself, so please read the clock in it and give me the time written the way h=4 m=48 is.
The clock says h=4 m=21
